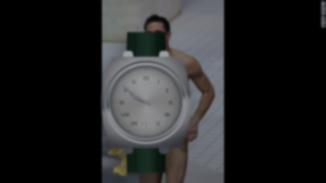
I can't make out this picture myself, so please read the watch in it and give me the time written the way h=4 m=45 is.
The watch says h=9 m=51
